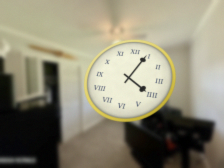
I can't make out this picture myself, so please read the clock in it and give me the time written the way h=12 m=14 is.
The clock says h=4 m=4
